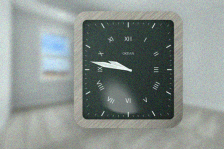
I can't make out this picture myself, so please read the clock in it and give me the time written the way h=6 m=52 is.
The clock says h=9 m=47
